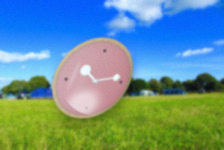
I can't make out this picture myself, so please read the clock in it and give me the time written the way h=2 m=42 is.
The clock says h=10 m=13
